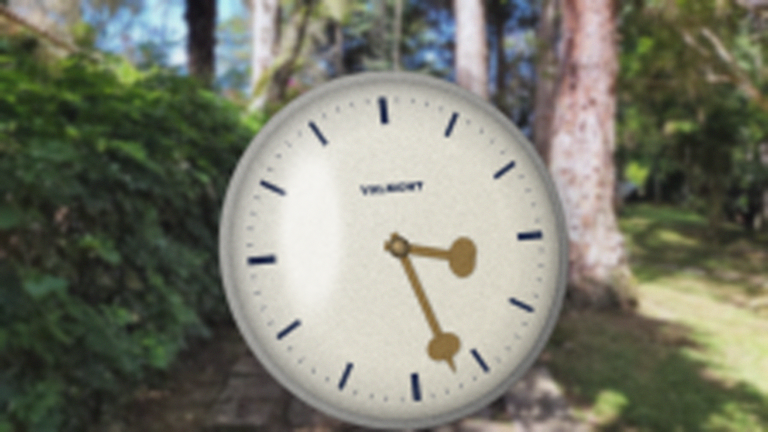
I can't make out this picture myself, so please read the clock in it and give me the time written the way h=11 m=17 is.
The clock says h=3 m=27
